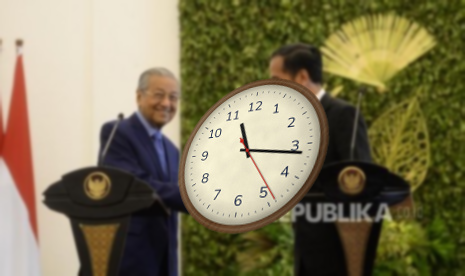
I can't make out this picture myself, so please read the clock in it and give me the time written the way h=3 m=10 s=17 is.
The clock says h=11 m=16 s=24
